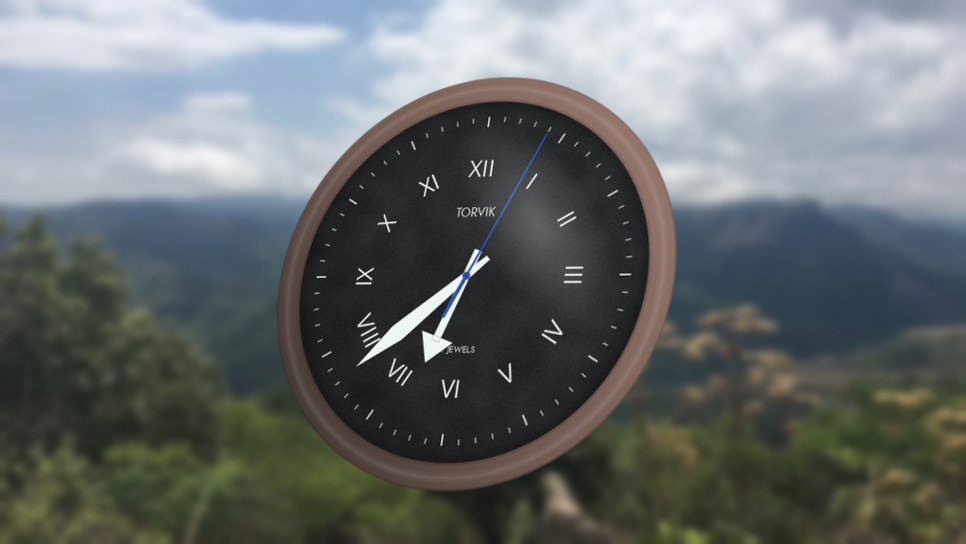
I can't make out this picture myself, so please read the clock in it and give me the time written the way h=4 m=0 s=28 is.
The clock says h=6 m=38 s=4
